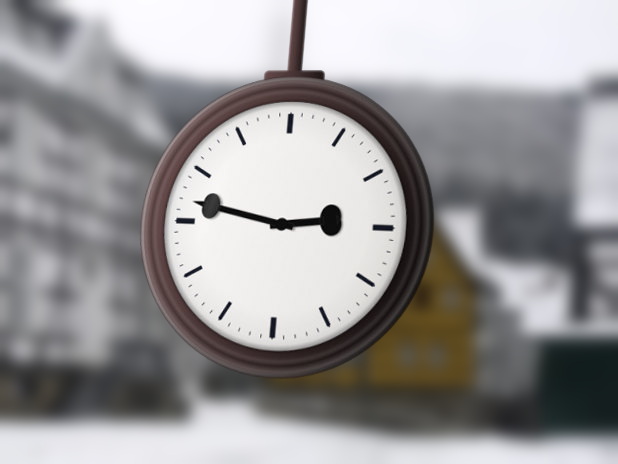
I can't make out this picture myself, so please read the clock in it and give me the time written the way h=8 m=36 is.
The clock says h=2 m=47
